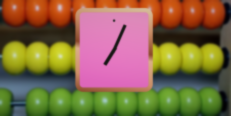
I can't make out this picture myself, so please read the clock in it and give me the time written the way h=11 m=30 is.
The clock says h=7 m=4
